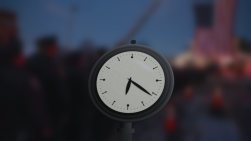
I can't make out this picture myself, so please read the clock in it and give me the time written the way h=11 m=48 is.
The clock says h=6 m=21
